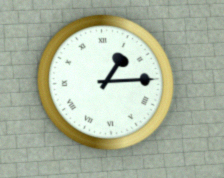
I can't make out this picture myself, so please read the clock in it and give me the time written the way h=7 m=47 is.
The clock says h=1 m=15
